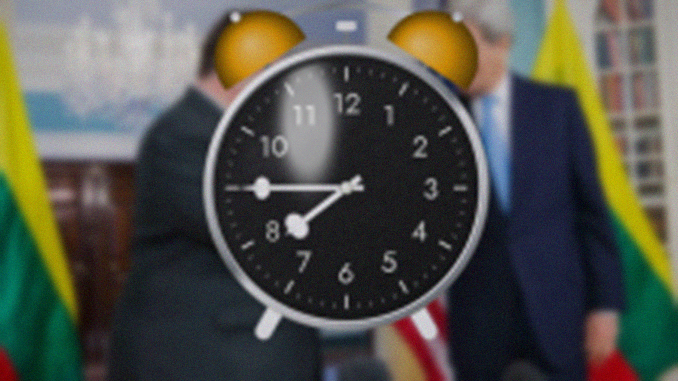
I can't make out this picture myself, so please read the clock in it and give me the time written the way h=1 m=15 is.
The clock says h=7 m=45
